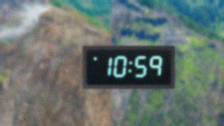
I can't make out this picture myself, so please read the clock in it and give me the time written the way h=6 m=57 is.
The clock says h=10 m=59
